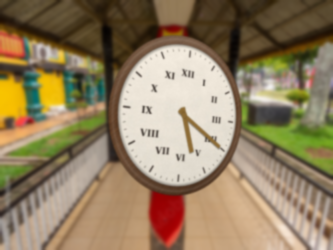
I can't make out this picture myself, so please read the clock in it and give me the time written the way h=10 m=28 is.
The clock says h=5 m=20
